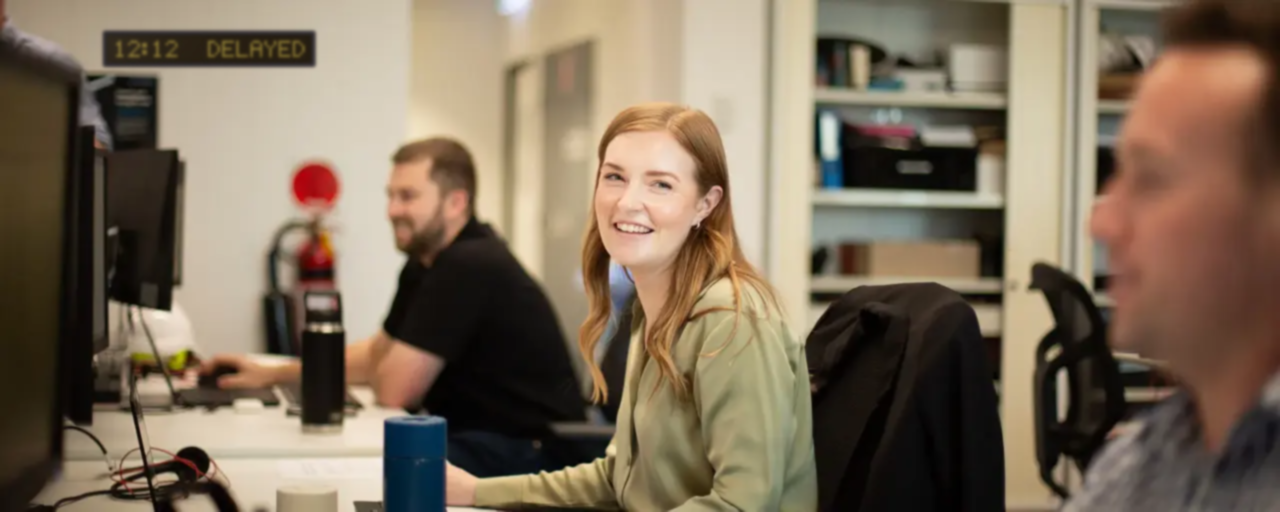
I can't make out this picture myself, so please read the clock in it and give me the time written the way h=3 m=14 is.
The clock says h=12 m=12
